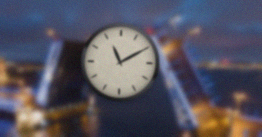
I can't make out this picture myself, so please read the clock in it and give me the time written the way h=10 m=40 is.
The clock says h=11 m=10
